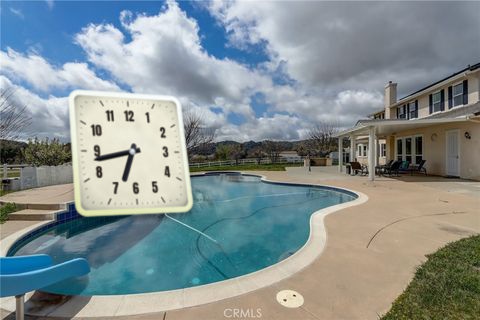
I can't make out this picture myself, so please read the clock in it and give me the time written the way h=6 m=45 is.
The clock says h=6 m=43
